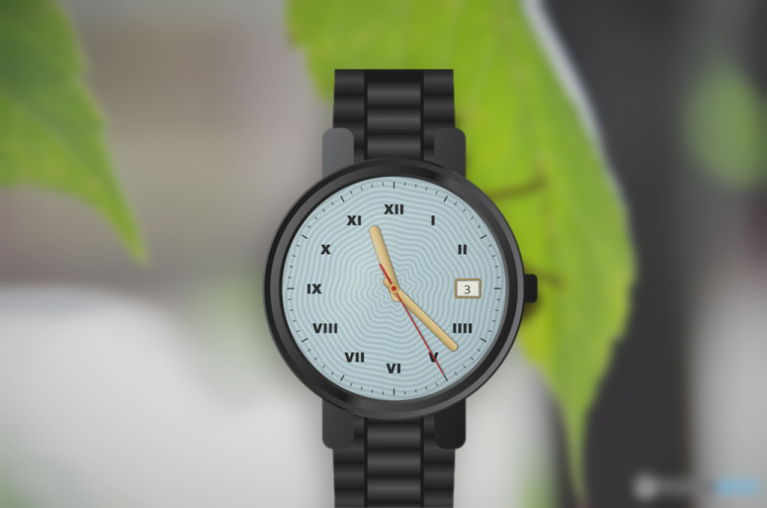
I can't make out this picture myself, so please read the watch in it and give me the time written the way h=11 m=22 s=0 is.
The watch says h=11 m=22 s=25
